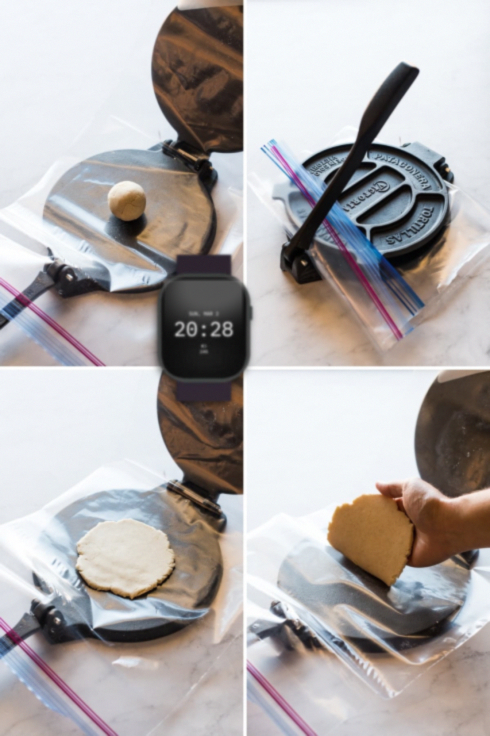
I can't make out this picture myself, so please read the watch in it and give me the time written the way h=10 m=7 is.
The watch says h=20 m=28
